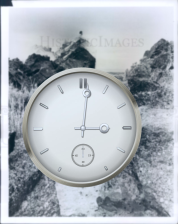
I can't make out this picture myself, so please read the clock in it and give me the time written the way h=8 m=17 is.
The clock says h=3 m=1
